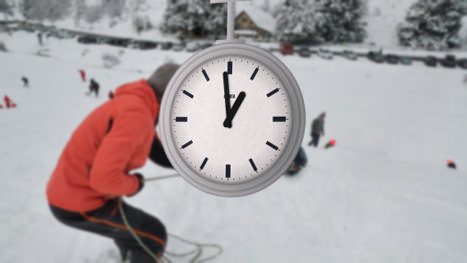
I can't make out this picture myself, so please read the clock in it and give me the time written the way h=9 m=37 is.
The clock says h=12 m=59
